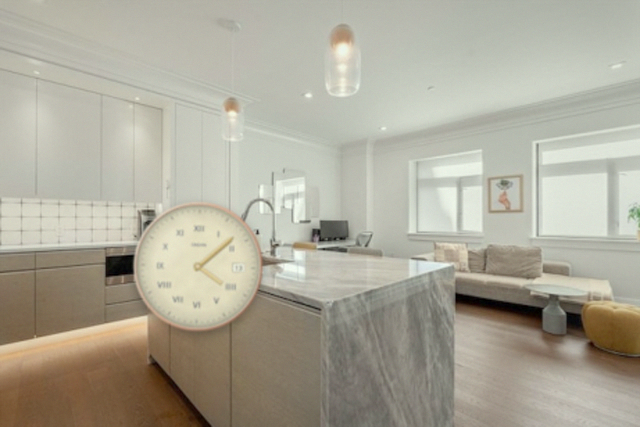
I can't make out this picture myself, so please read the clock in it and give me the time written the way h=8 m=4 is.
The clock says h=4 m=8
